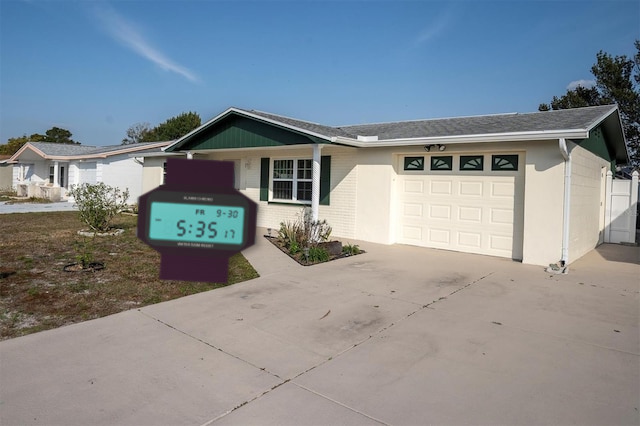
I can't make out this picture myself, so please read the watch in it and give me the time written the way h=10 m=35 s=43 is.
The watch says h=5 m=35 s=17
